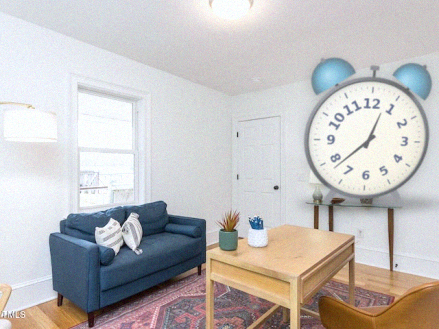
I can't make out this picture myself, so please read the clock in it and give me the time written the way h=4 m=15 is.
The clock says h=12 m=38
